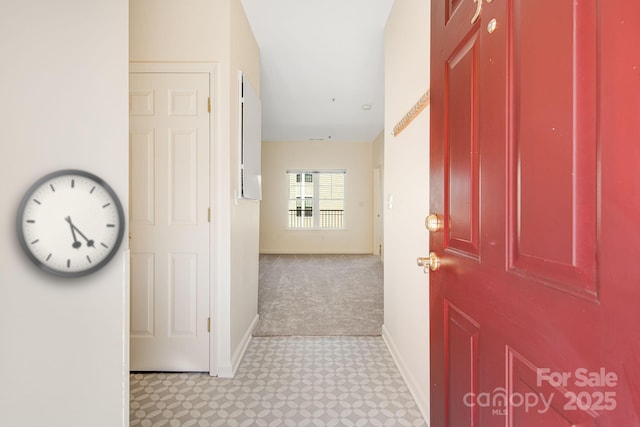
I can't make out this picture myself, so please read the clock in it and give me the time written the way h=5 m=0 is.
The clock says h=5 m=22
